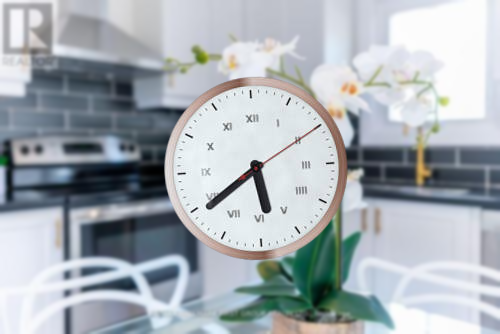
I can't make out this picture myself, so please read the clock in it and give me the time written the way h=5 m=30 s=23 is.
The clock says h=5 m=39 s=10
